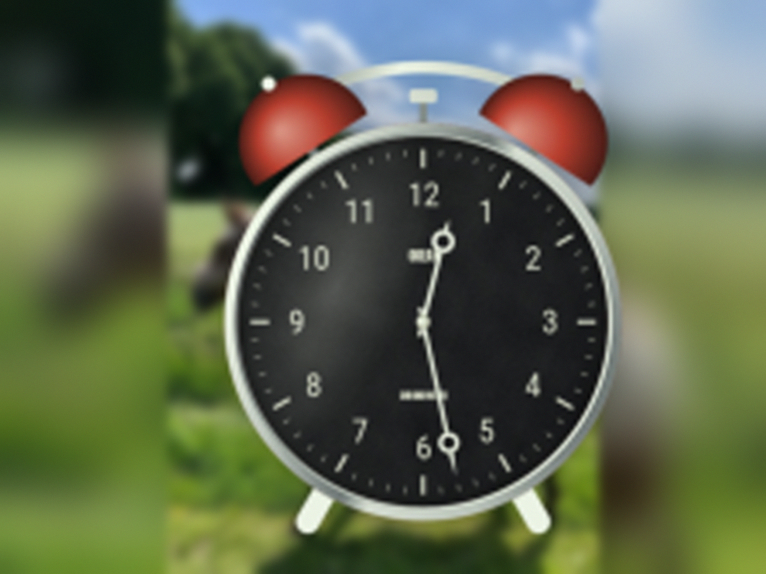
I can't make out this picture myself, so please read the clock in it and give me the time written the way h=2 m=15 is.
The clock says h=12 m=28
